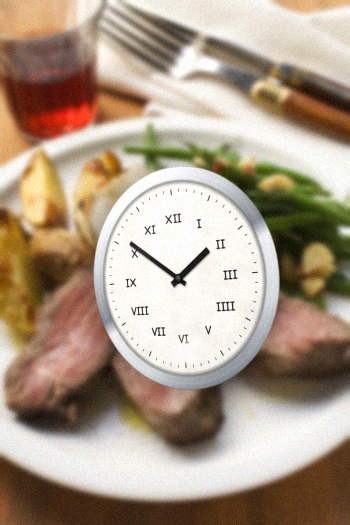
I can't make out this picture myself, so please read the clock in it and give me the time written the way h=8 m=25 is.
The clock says h=1 m=51
